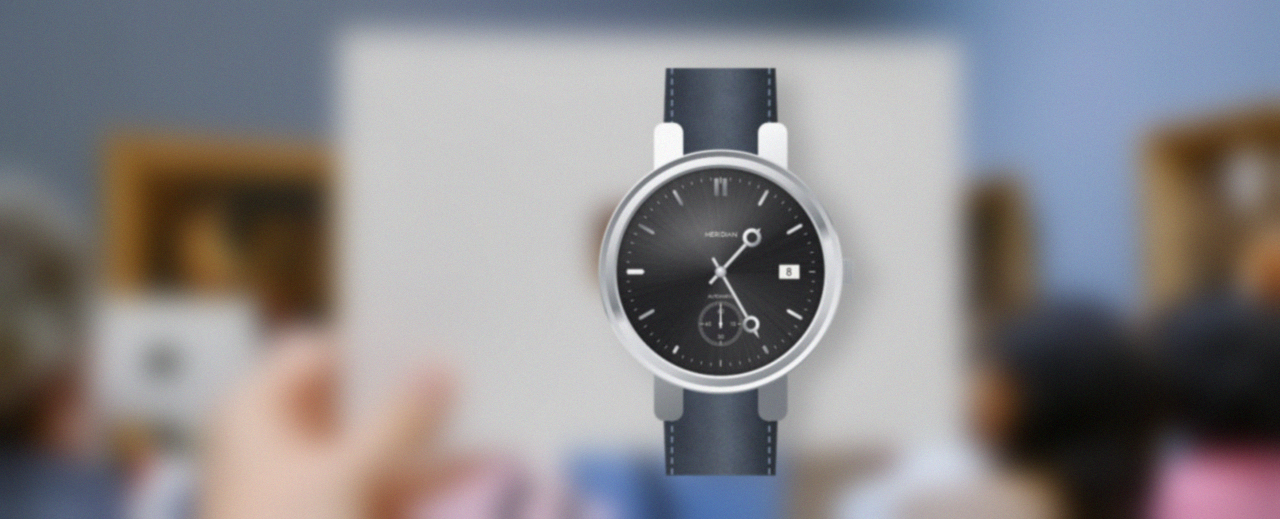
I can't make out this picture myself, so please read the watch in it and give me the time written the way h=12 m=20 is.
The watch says h=1 m=25
